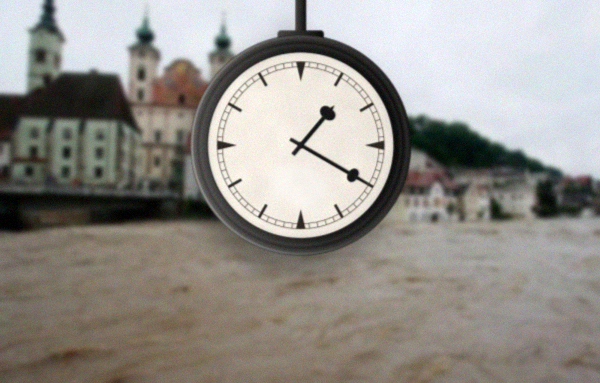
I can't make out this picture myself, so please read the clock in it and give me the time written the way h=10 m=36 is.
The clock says h=1 m=20
